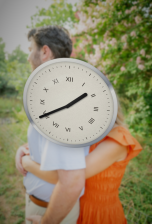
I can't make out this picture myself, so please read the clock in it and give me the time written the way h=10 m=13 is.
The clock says h=1 m=40
